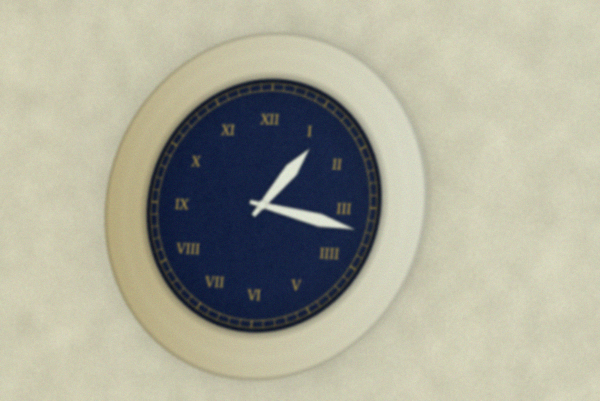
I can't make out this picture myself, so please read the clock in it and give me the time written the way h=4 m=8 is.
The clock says h=1 m=17
